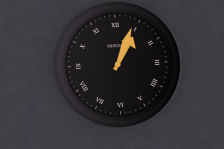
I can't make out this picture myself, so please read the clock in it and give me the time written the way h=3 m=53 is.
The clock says h=1 m=4
